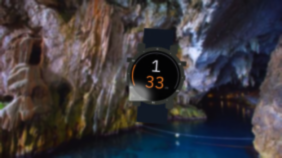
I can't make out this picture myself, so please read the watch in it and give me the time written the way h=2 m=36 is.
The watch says h=1 m=33
